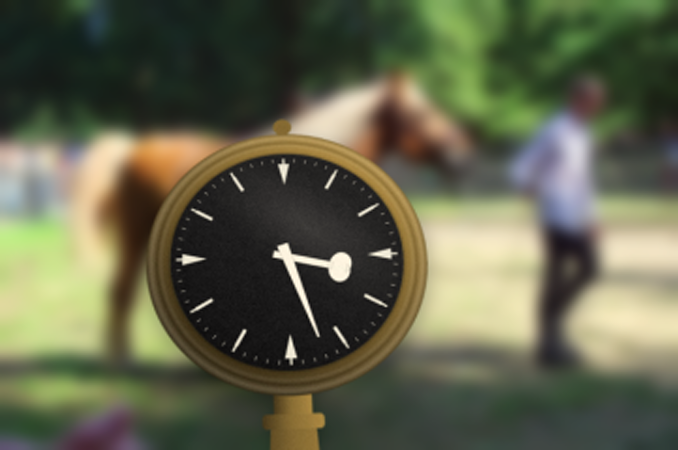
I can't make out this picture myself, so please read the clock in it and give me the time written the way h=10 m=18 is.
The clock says h=3 m=27
